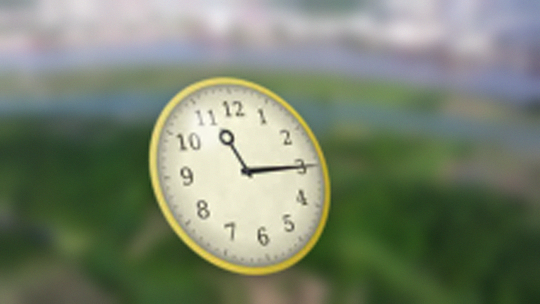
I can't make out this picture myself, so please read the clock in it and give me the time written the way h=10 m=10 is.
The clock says h=11 m=15
